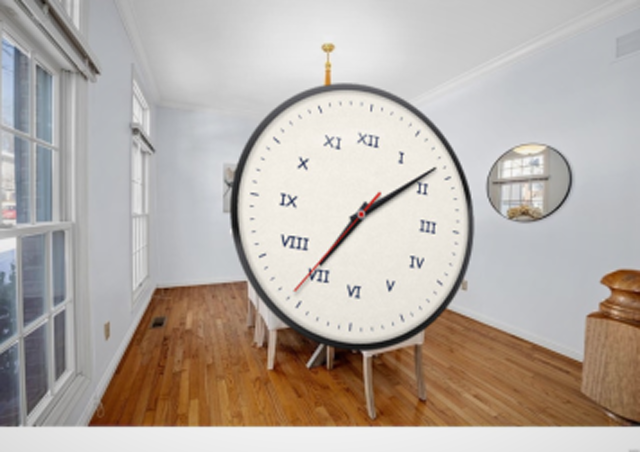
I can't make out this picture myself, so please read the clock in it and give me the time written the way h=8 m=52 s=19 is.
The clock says h=7 m=8 s=36
